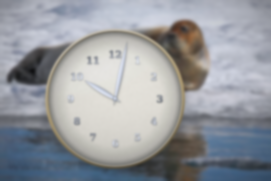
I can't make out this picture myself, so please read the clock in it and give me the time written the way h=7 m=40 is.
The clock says h=10 m=2
